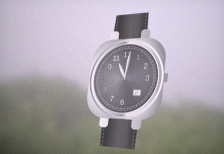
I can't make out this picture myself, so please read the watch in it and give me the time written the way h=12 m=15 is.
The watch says h=11 m=1
